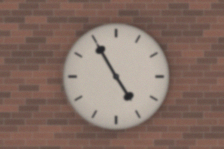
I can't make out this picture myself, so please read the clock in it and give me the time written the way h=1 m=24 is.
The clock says h=4 m=55
